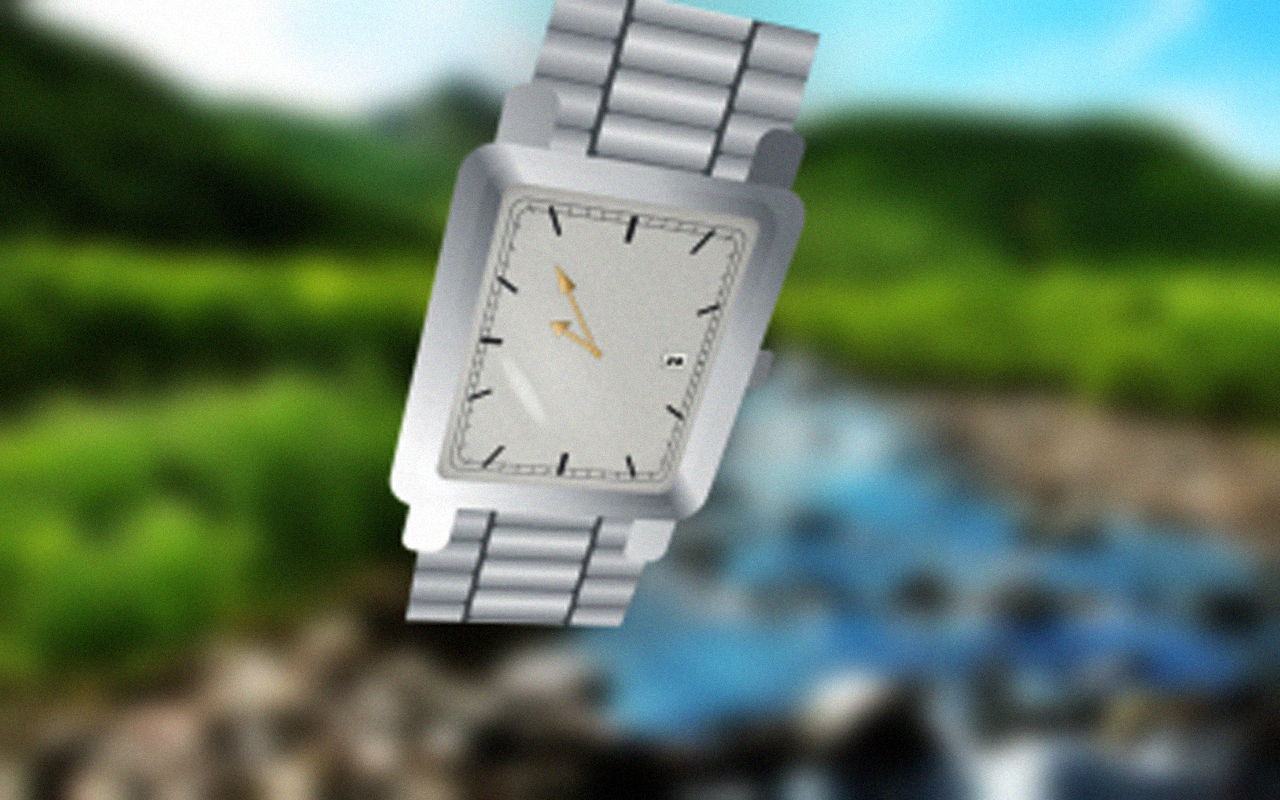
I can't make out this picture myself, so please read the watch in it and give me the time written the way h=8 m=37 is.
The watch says h=9 m=54
